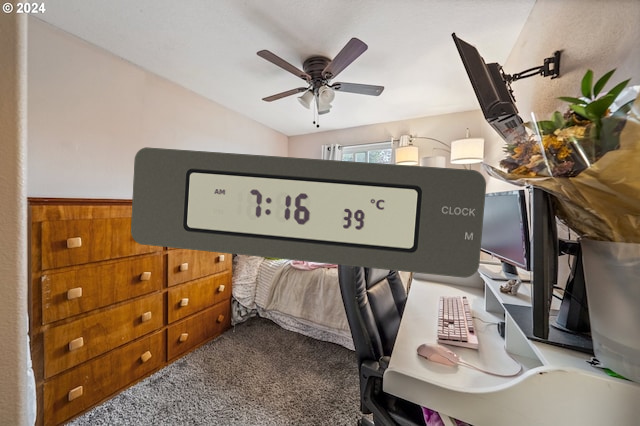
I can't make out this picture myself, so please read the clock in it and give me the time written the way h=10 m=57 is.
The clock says h=7 m=16
